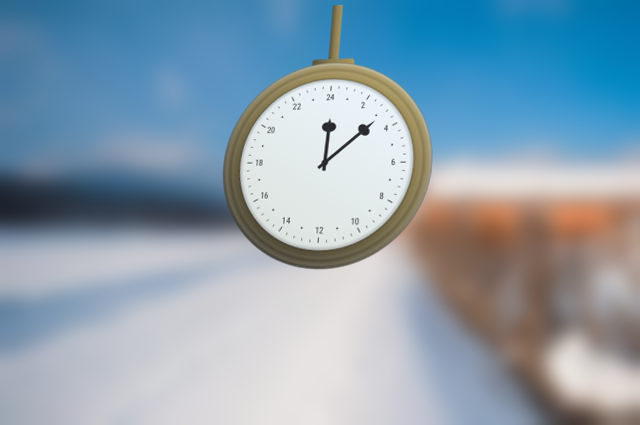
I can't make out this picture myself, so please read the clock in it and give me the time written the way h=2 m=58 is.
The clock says h=0 m=8
